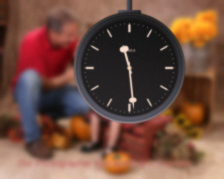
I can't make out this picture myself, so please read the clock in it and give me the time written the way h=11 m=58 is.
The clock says h=11 m=29
